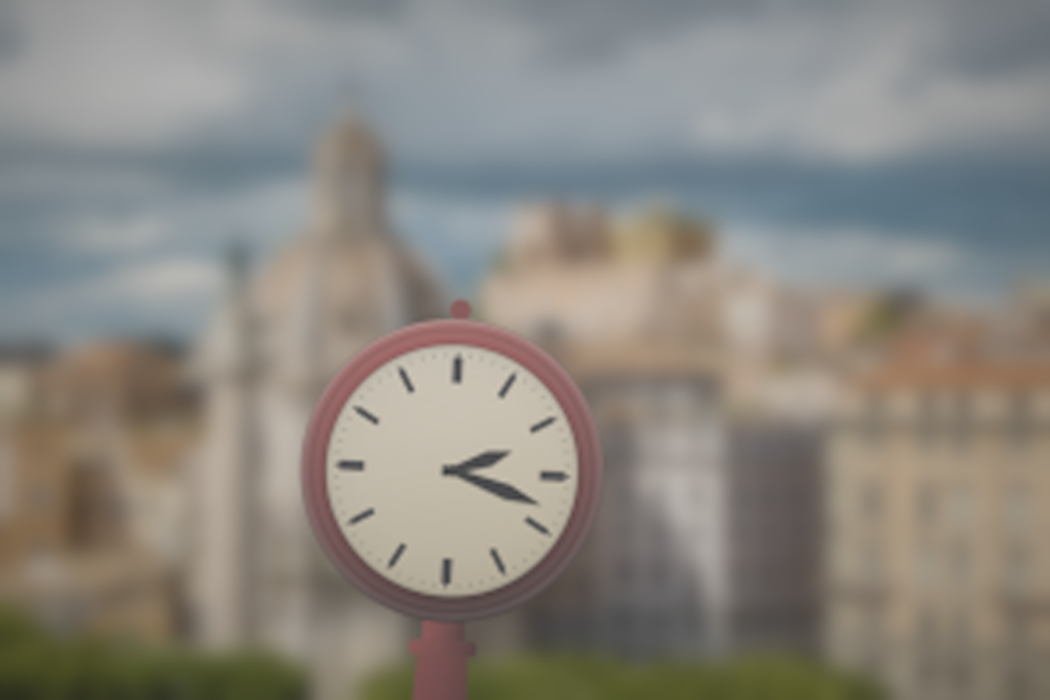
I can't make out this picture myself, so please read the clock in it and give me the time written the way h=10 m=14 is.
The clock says h=2 m=18
